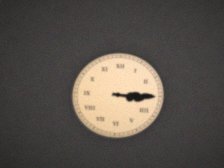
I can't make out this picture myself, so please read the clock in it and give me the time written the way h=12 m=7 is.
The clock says h=3 m=15
